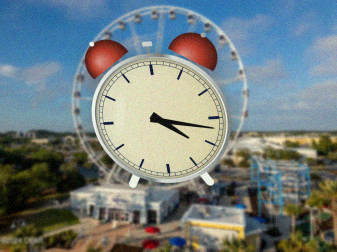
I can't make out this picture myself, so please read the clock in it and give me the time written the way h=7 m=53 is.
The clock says h=4 m=17
